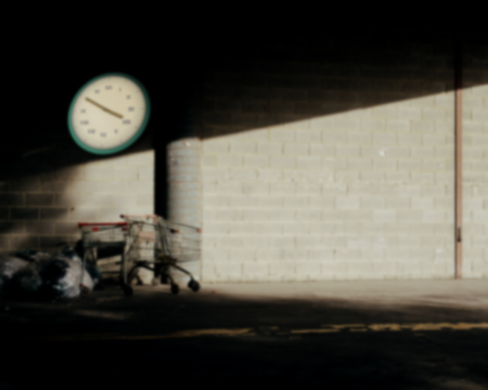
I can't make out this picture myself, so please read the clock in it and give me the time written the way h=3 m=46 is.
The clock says h=3 m=50
